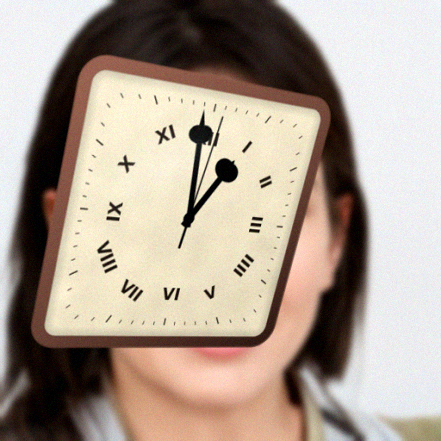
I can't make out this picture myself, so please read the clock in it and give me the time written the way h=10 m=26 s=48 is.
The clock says h=12 m=59 s=1
